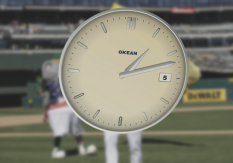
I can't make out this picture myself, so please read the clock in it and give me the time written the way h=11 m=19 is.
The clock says h=1 m=12
